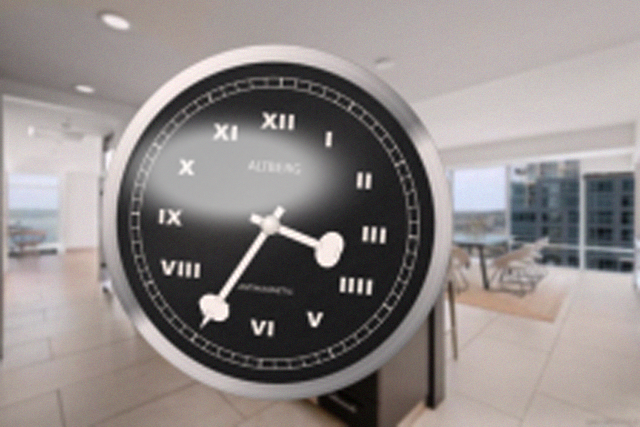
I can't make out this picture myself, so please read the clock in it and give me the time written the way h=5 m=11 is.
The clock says h=3 m=35
